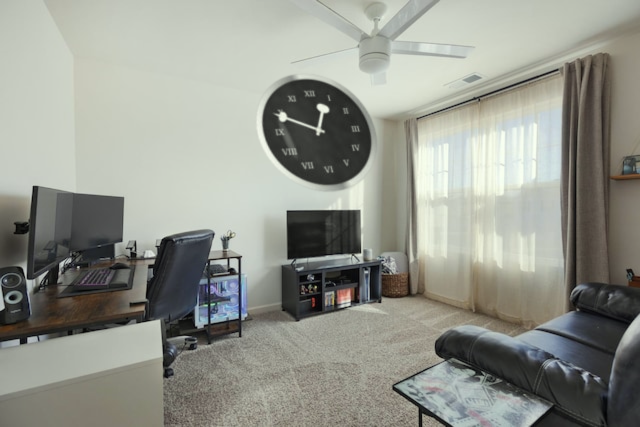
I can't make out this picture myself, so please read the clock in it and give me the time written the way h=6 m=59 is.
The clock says h=12 m=49
